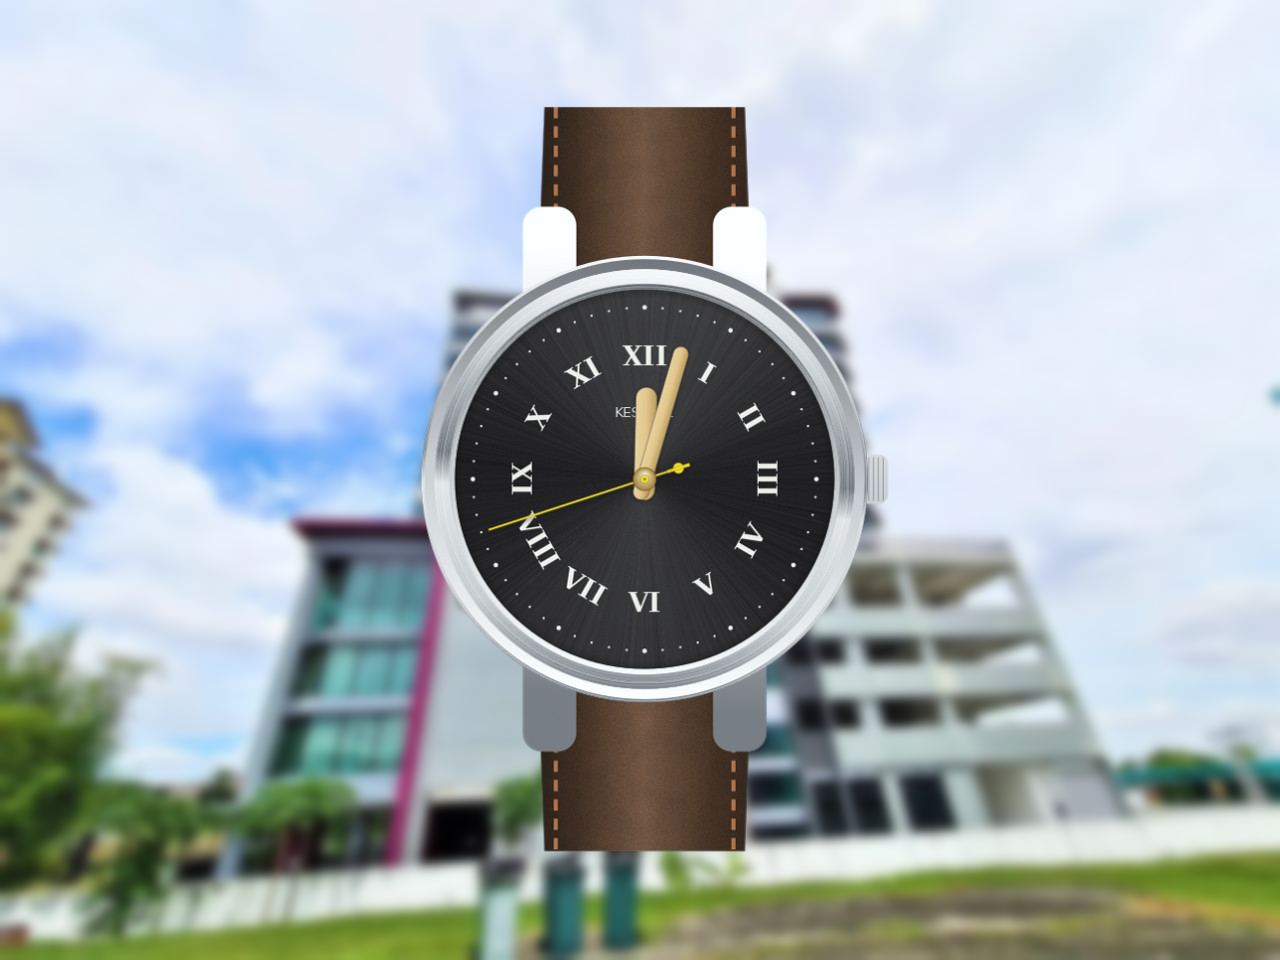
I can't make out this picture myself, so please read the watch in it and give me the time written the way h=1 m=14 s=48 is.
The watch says h=12 m=2 s=42
